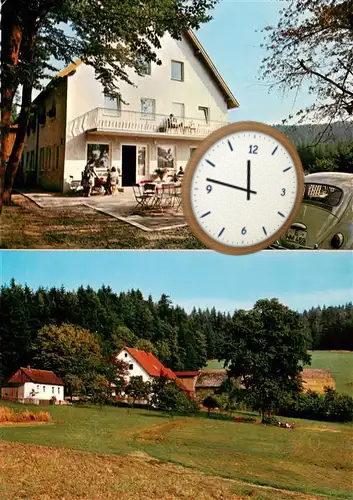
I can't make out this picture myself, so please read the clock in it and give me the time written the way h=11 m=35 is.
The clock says h=11 m=47
